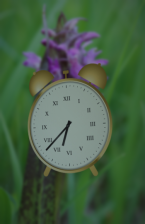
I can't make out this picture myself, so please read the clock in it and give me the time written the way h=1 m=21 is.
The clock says h=6 m=38
